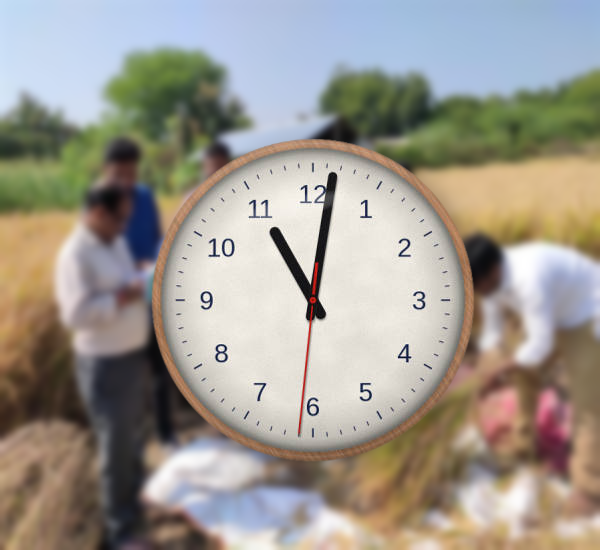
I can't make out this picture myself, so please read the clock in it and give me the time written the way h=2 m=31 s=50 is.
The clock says h=11 m=1 s=31
